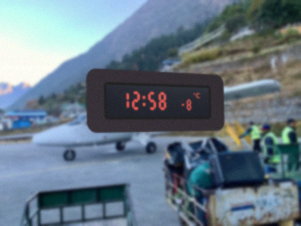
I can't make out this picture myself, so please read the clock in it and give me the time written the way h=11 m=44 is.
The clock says h=12 m=58
